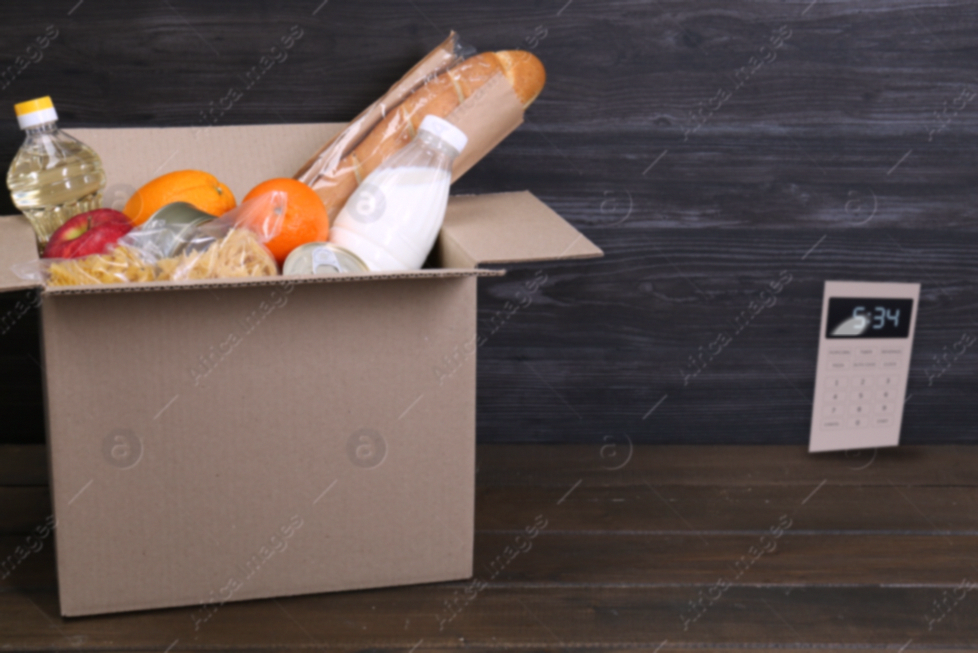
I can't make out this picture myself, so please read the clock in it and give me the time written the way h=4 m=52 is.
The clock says h=5 m=34
